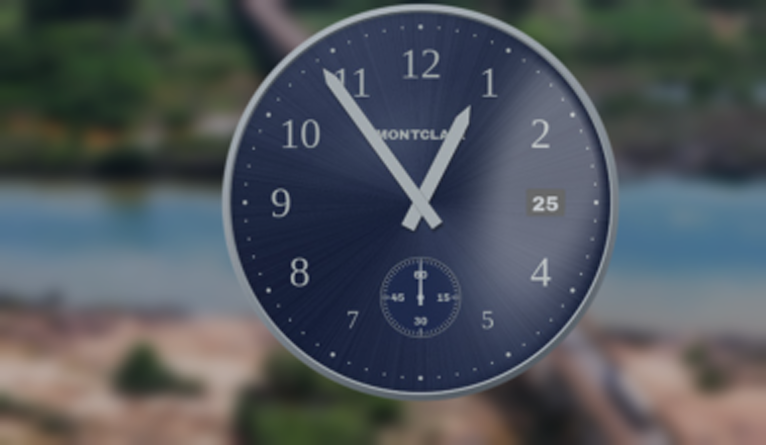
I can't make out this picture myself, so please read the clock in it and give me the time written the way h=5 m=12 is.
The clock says h=12 m=54
